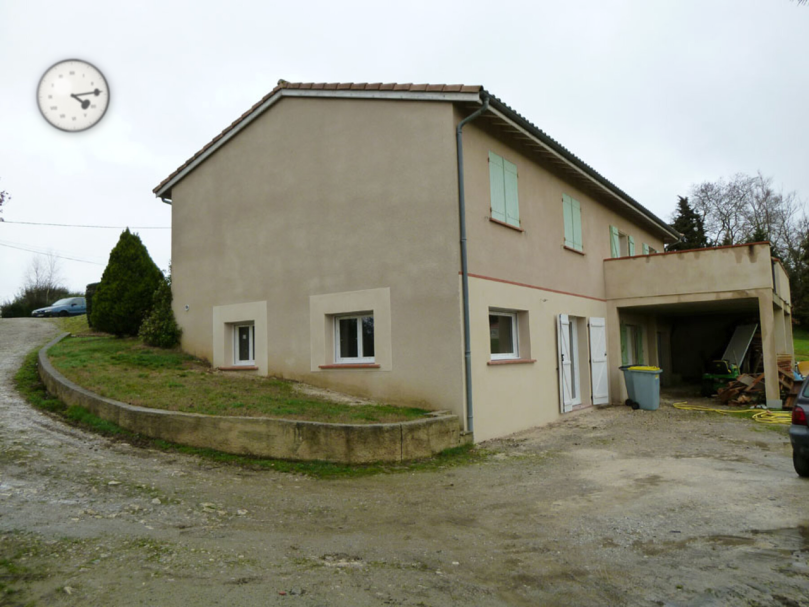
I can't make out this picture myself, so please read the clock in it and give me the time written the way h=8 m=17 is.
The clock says h=4 m=14
